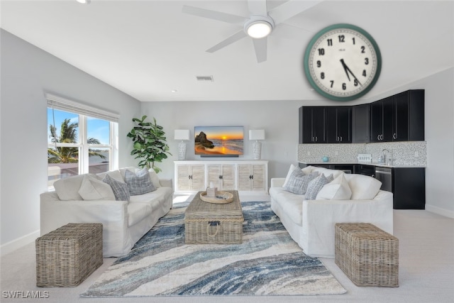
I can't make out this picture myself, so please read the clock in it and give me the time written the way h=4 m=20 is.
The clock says h=5 m=24
